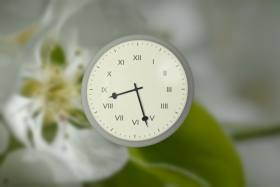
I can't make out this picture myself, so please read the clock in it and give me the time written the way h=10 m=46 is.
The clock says h=8 m=27
